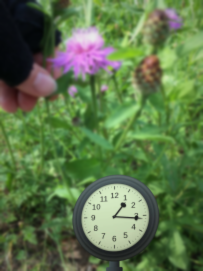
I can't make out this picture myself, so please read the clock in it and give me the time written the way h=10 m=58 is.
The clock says h=1 m=16
